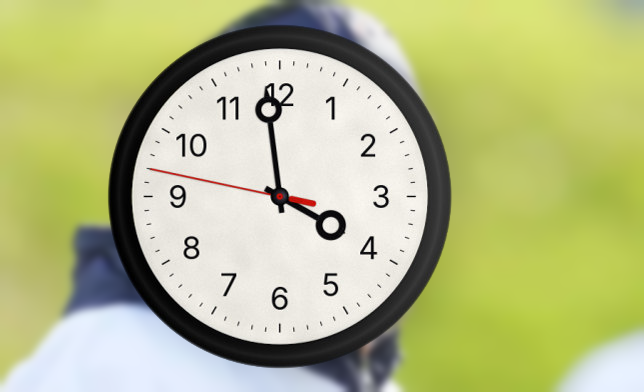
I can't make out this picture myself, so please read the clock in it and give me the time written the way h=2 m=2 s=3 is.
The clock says h=3 m=58 s=47
